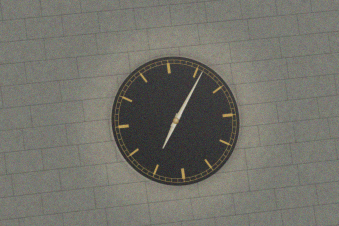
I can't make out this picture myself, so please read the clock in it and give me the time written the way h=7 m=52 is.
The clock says h=7 m=6
